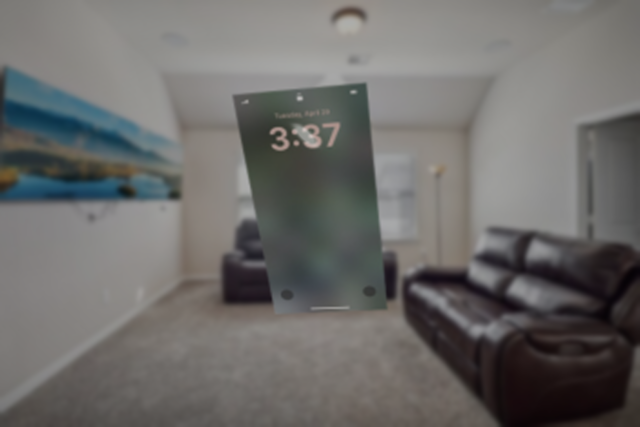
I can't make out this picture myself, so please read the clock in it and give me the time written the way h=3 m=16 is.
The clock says h=3 m=37
